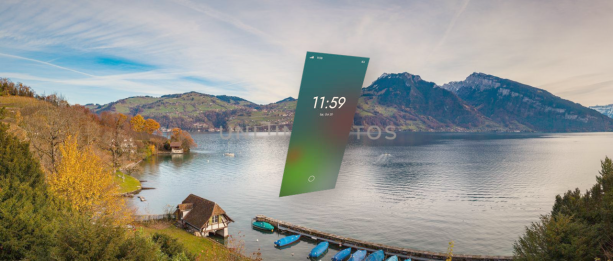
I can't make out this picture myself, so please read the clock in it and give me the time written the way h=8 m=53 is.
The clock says h=11 m=59
